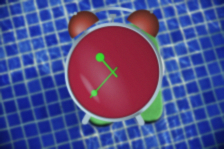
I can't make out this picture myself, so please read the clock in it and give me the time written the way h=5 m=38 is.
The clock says h=10 m=37
